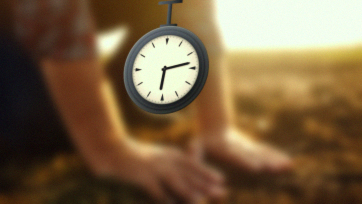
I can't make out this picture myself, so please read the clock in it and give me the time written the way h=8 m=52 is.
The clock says h=6 m=13
